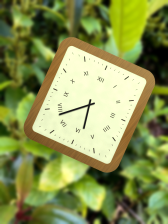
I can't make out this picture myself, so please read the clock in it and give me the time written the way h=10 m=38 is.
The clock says h=5 m=38
